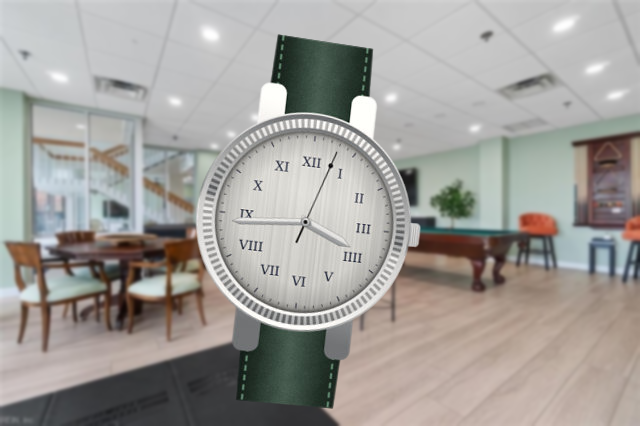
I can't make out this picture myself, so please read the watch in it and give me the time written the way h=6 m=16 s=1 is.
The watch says h=3 m=44 s=3
